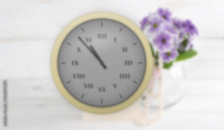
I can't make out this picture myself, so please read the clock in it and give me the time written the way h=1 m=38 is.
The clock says h=10 m=53
